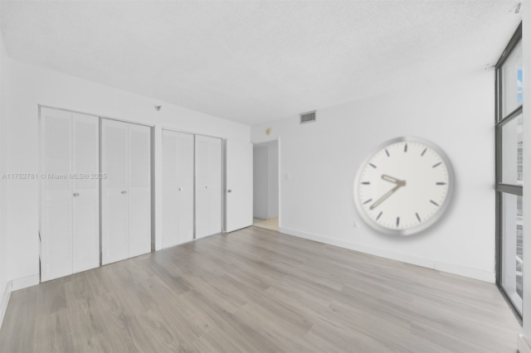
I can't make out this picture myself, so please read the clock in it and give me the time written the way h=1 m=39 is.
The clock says h=9 m=38
